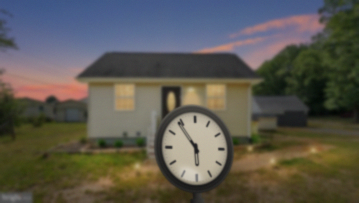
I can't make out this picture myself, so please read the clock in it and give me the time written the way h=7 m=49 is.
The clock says h=5 m=54
